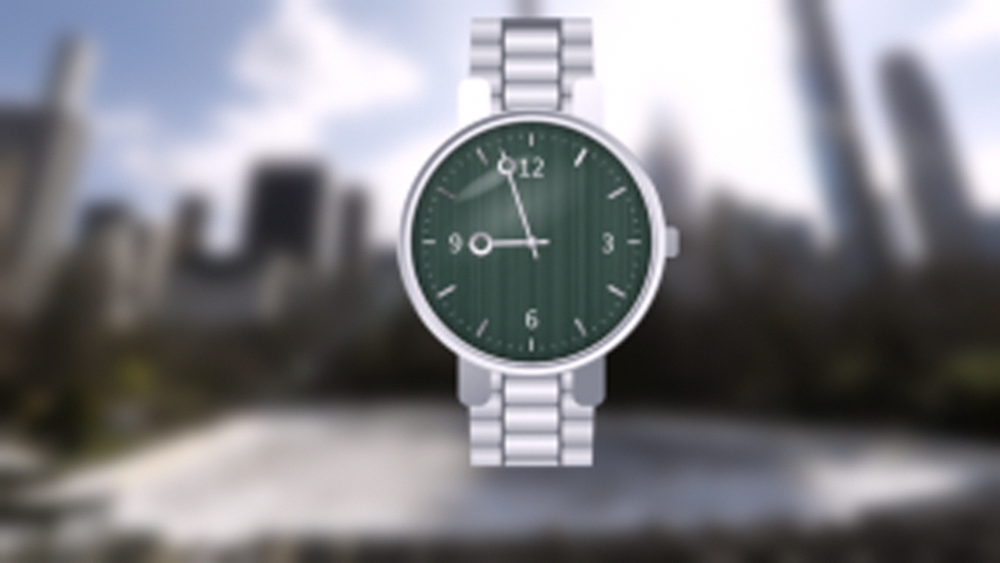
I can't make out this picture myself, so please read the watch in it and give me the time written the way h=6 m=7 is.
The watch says h=8 m=57
